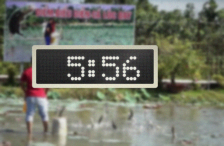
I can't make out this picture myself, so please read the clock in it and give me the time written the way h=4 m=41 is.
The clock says h=5 m=56
